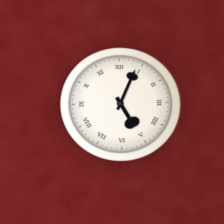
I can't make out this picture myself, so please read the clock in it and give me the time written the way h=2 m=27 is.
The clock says h=5 m=4
